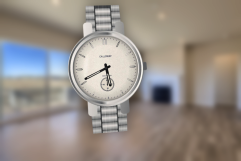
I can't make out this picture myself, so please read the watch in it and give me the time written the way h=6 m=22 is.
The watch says h=5 m=41
